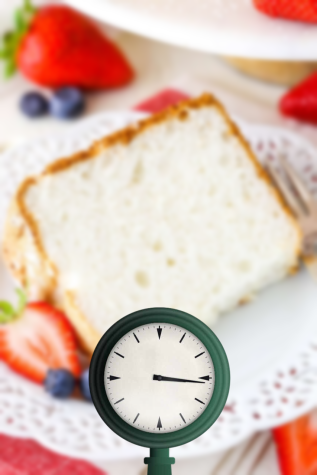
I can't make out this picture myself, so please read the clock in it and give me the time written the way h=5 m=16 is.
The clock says h=3 m=16
